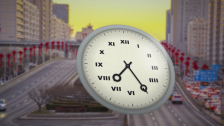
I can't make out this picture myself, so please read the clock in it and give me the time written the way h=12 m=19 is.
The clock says h=7 m=25
